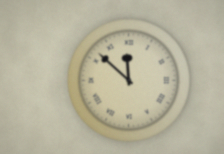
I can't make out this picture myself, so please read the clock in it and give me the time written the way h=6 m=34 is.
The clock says h=11 m=52
